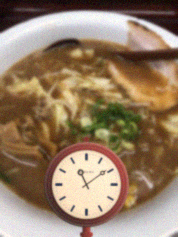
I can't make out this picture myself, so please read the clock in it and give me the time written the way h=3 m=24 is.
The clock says h=11 m=9
